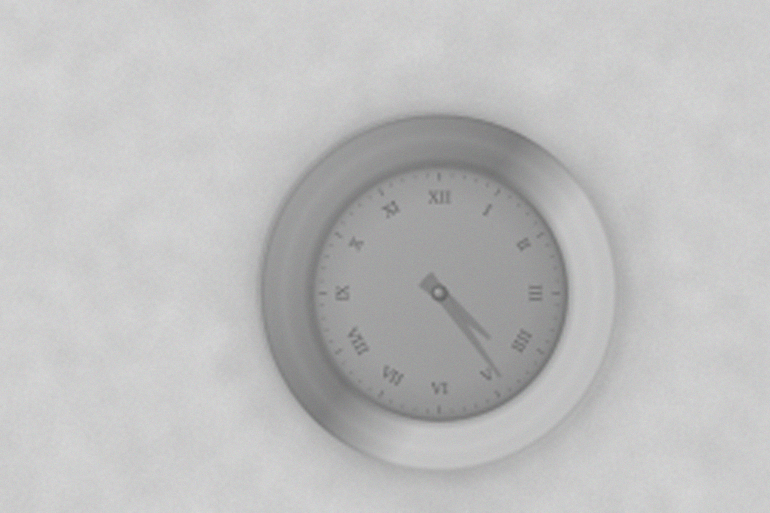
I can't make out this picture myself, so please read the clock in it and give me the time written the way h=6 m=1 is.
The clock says h=4 m=24
